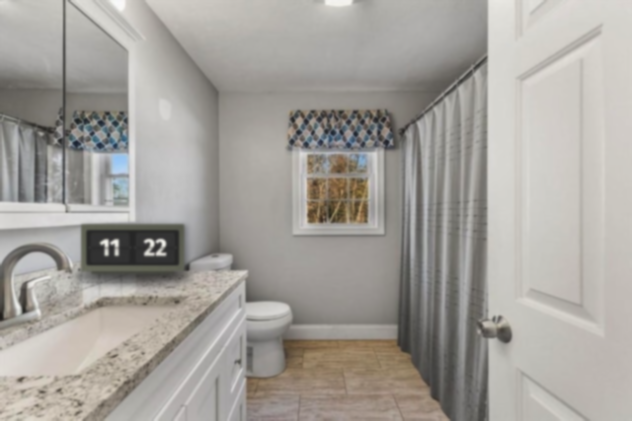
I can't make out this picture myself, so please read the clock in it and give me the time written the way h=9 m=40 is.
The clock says h=11 m=22
